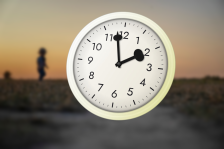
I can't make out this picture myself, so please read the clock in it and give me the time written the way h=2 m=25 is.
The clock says h=1 m=58
